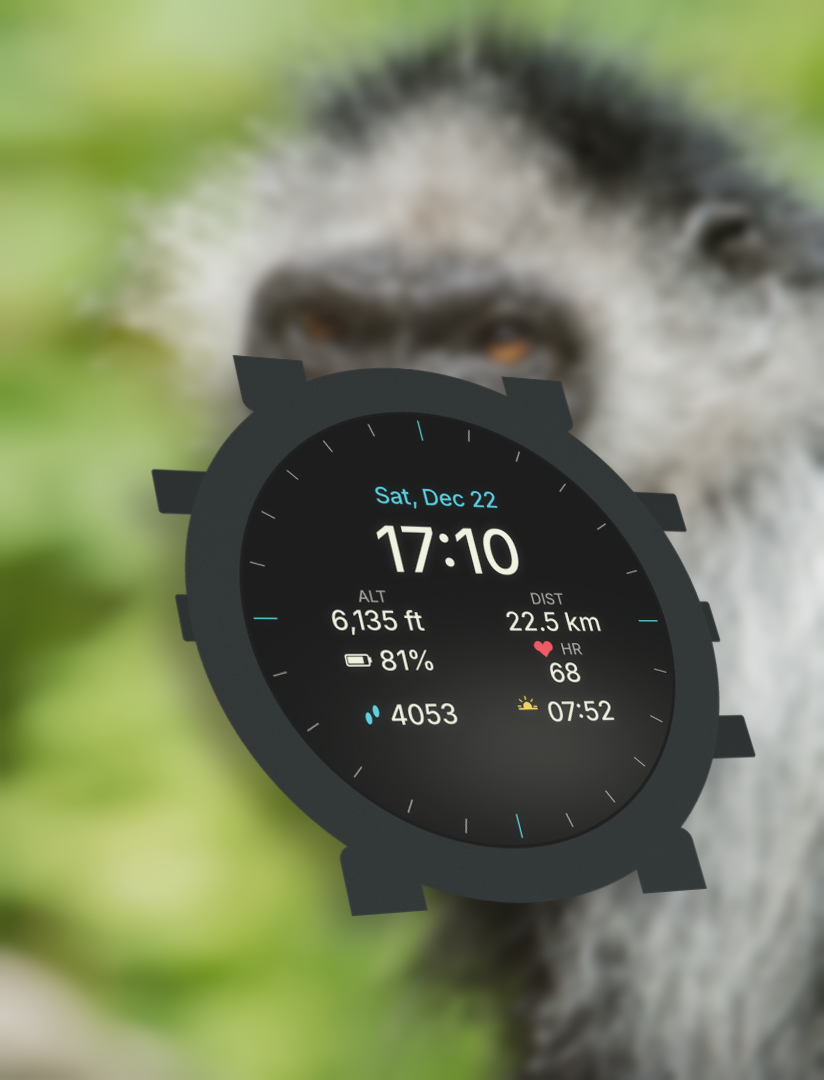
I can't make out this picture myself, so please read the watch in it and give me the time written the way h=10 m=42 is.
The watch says h=17 m=10
